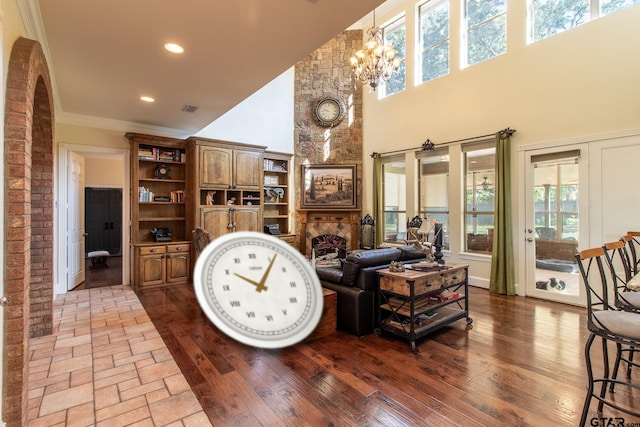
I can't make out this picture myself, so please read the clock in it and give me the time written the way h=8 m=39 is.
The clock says h=10 m=6
